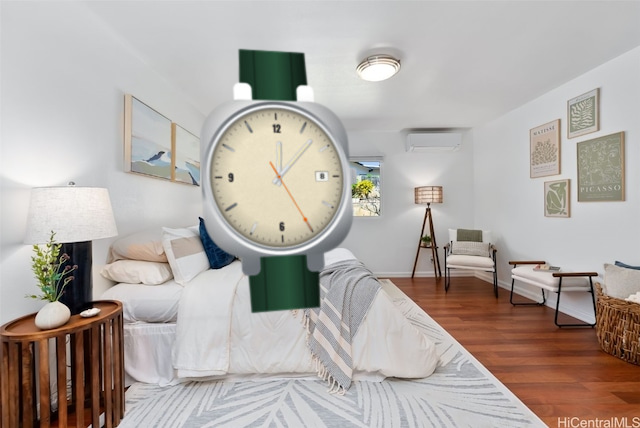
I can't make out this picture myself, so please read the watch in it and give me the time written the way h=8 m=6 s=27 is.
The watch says h=12 m=7 s=25
